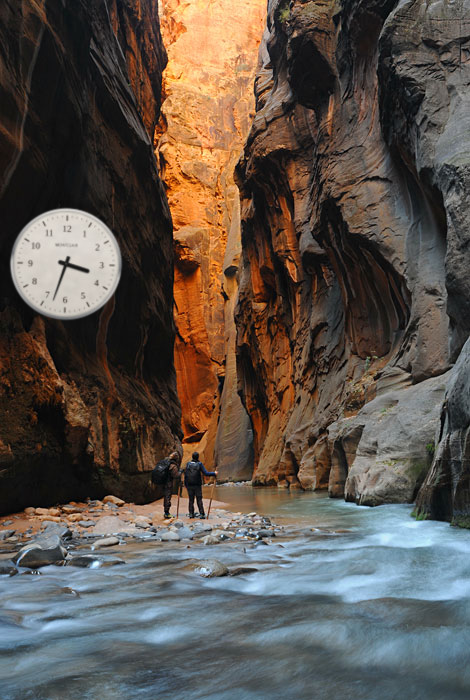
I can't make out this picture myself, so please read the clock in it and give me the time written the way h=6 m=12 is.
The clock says h=3 m=33
